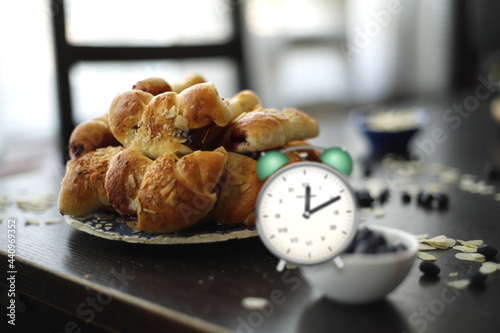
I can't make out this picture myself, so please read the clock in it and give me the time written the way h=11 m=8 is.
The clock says h=12 m=11
